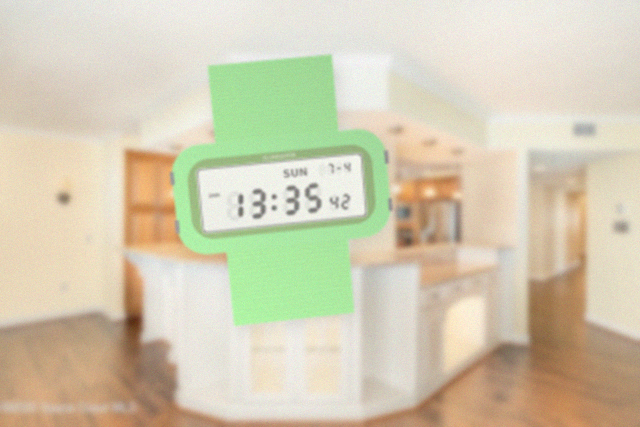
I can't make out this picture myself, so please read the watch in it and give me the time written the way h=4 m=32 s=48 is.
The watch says h=13 m=35 s=42
